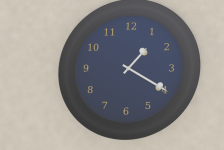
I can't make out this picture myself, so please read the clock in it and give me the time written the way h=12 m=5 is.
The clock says h=1 m=20
